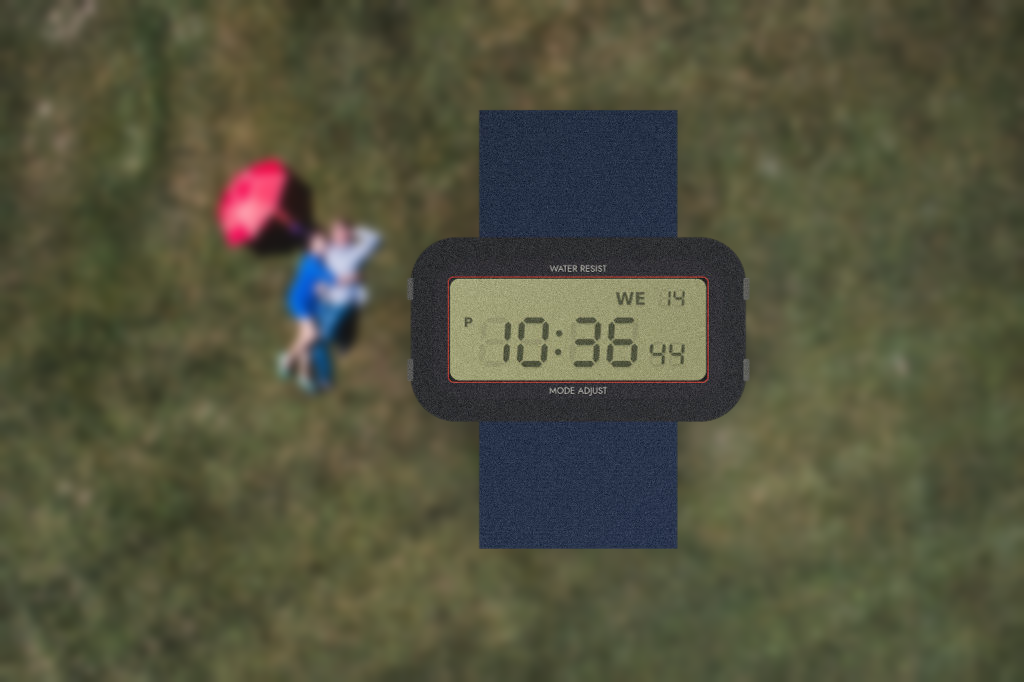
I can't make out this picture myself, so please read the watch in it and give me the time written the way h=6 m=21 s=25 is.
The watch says h=10 m=36 s=44
